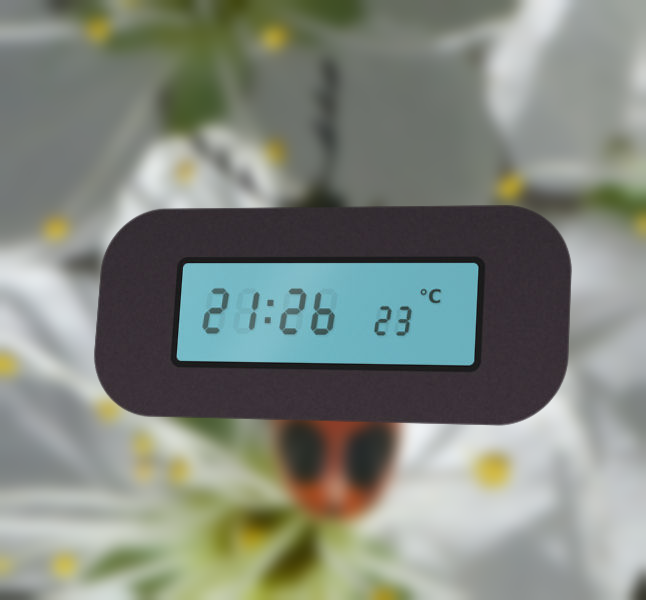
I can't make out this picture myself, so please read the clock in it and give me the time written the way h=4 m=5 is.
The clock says h=21 m=26
